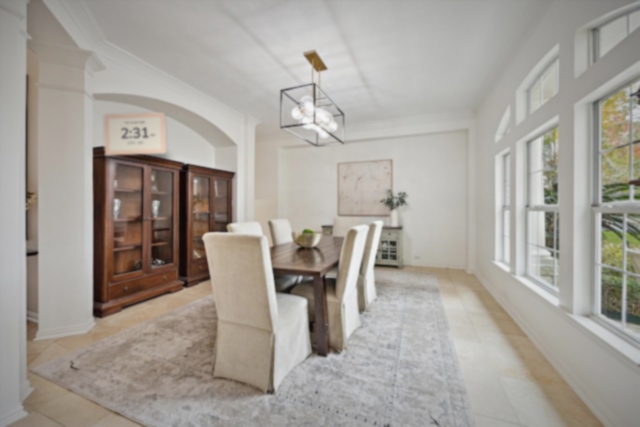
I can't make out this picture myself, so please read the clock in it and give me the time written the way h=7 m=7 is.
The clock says h=2 m=31
